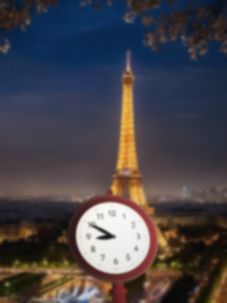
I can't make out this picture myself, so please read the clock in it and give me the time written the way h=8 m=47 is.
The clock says h=8 m=50
